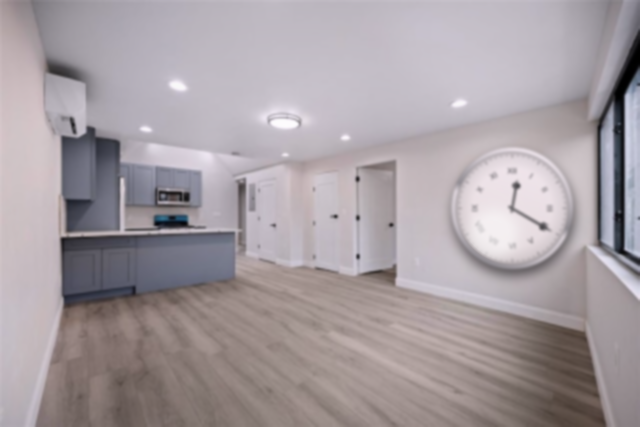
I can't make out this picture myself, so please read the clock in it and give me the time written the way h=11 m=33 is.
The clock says h=12 m=20
